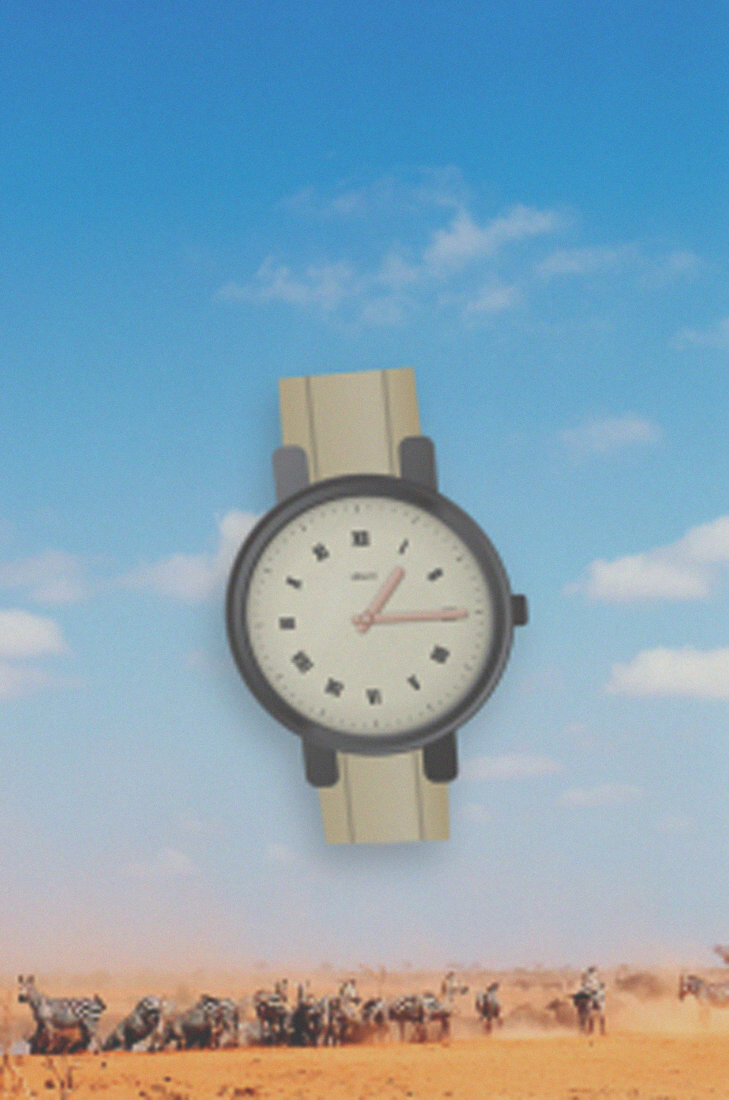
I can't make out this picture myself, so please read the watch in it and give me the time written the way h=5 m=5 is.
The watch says h=1 m=15
